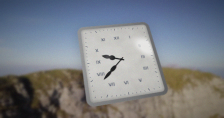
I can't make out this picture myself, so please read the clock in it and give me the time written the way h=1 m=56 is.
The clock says h=9 m=38
